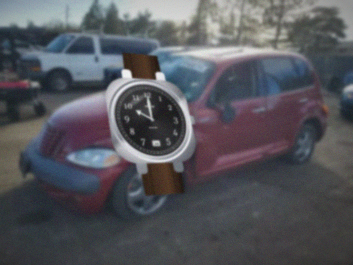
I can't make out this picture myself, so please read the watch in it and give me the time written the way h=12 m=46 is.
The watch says h=10 m=0
